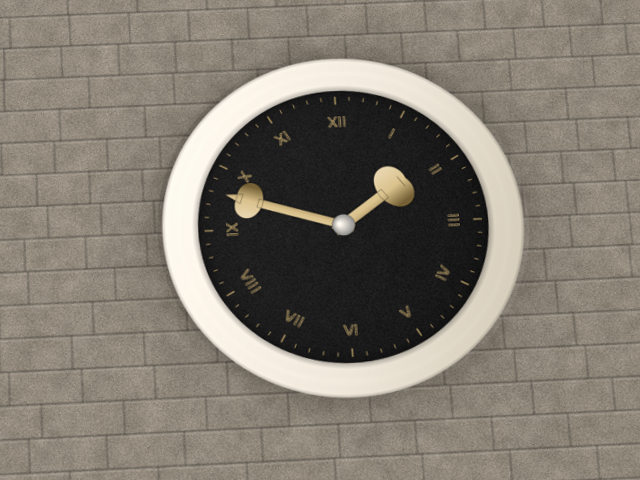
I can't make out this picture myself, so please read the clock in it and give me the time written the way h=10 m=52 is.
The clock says h=1 m=48
